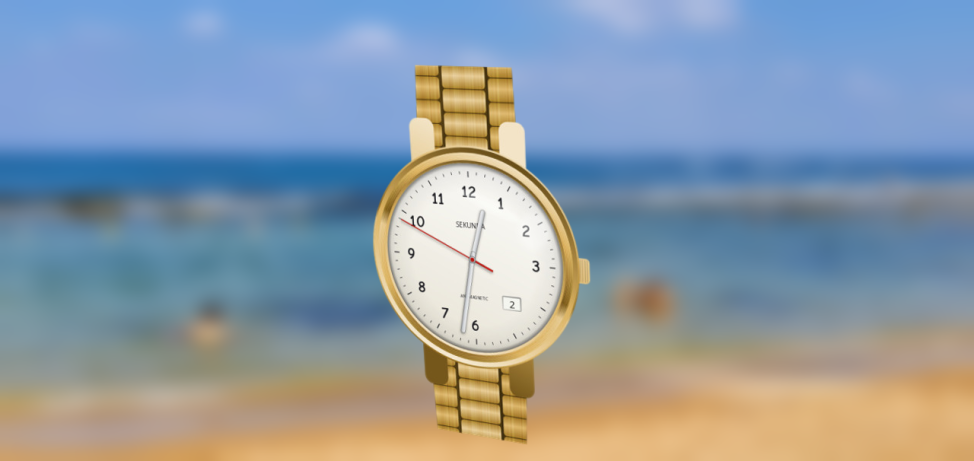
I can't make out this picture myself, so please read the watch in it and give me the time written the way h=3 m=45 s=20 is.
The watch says h=12 m=31 s=49
